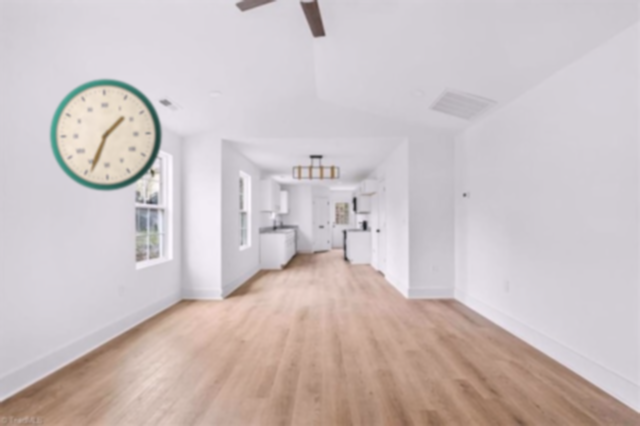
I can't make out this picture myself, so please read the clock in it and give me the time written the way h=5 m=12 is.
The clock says h=1 m=34
